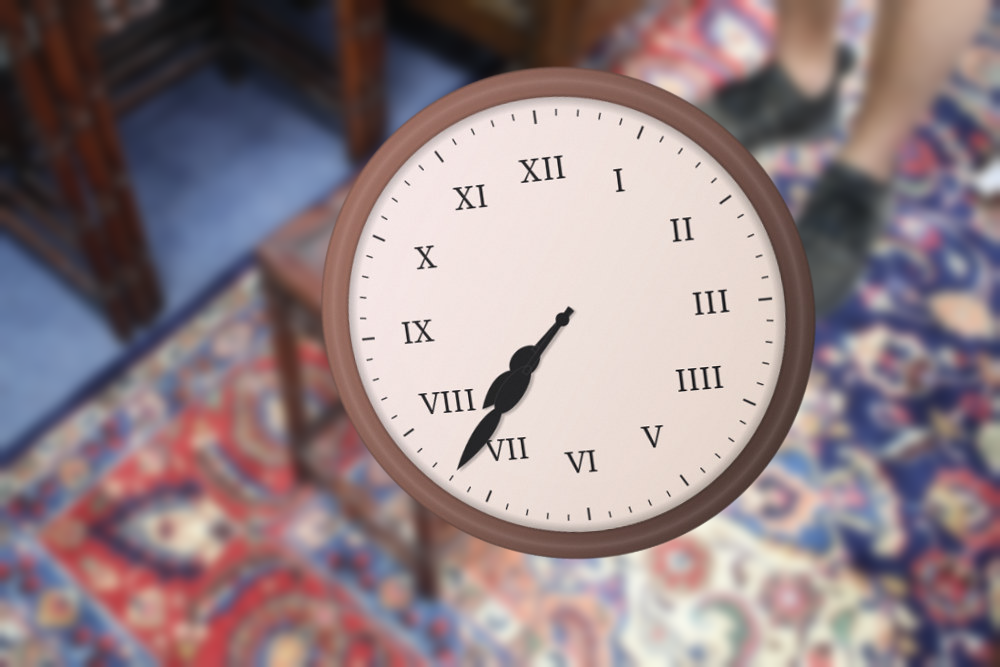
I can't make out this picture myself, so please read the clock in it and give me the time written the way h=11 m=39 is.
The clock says h=7 m=37
